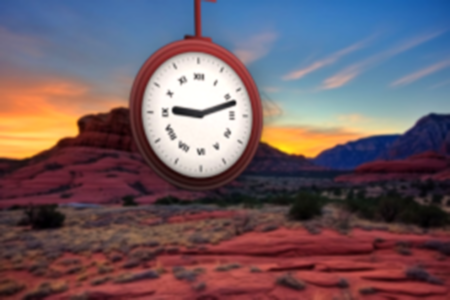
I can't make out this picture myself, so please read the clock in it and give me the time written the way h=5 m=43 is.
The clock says h=9 m=12
